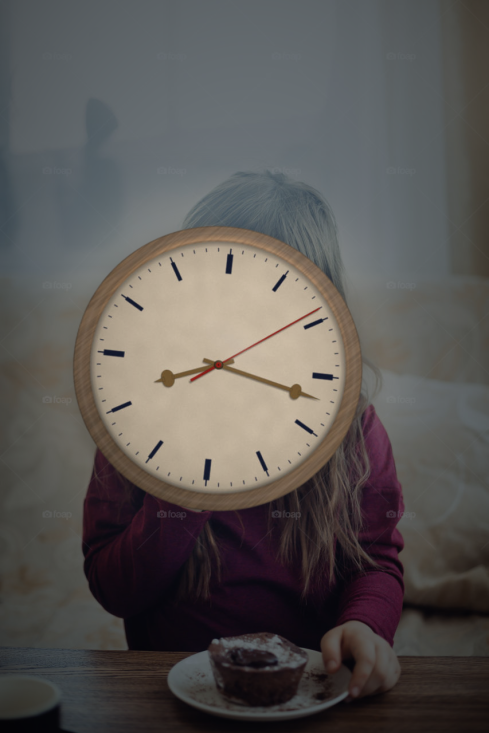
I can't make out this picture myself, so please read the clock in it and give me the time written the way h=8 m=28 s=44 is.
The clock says h=8 m=17 s=9
